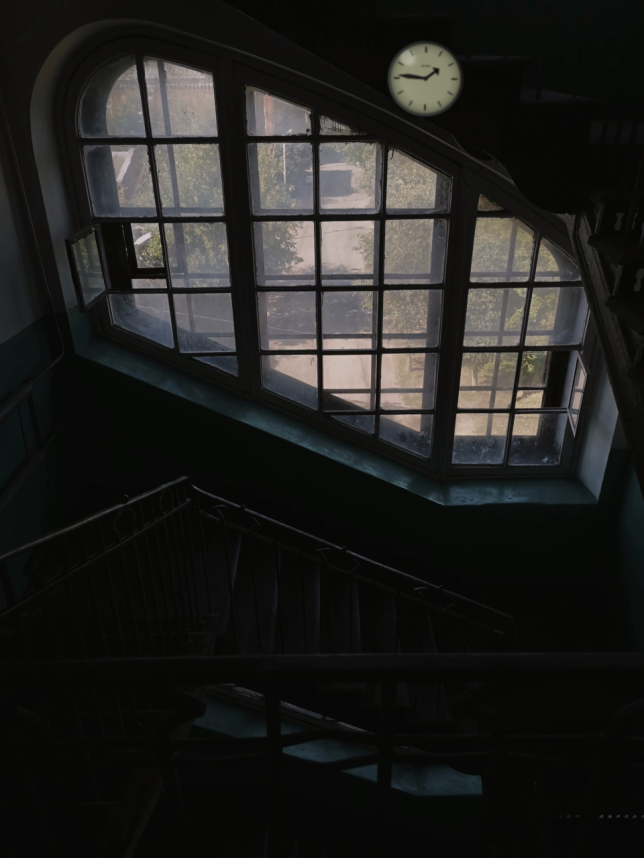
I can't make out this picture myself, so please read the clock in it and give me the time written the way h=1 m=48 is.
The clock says h=1 m=46
